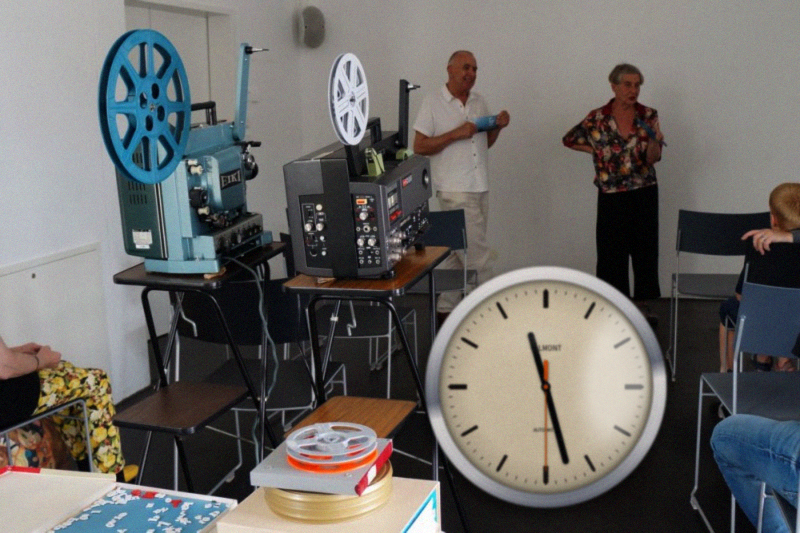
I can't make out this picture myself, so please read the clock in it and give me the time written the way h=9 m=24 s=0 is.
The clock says h=11 m=27 s=30
